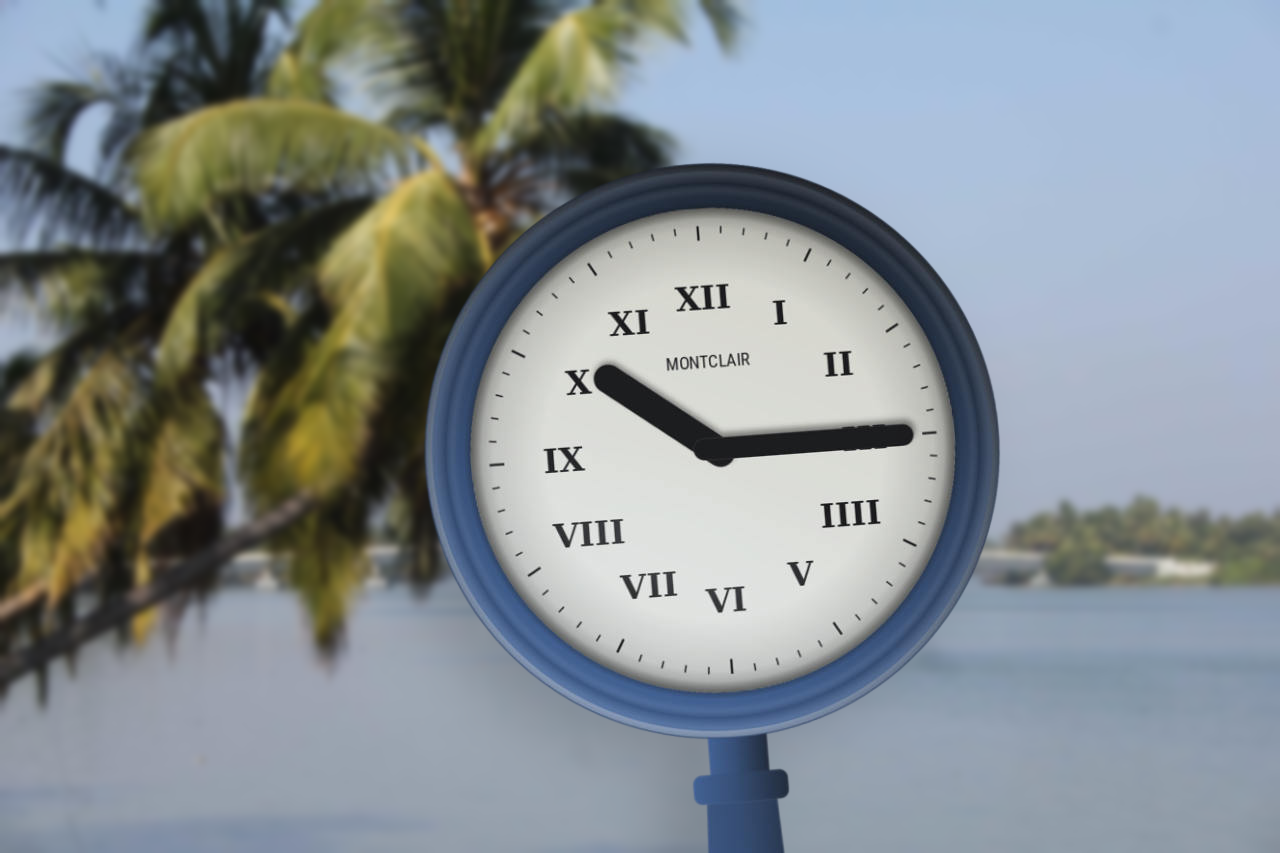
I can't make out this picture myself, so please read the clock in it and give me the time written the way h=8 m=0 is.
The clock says h=10 m=15
